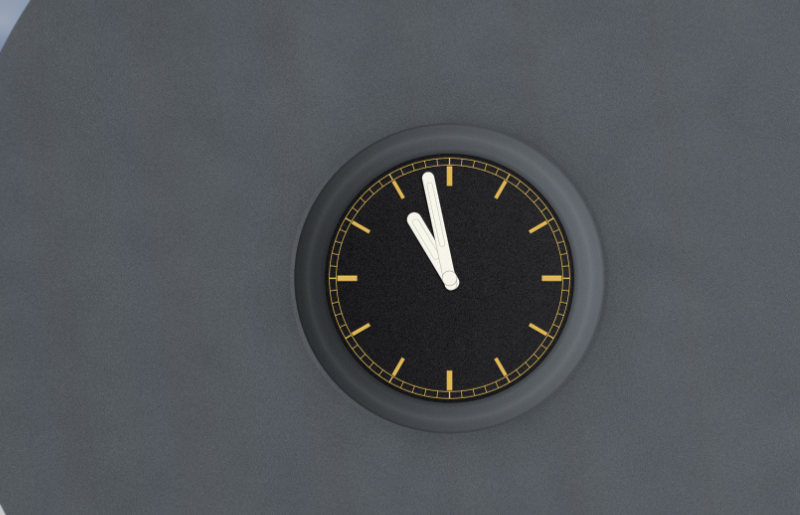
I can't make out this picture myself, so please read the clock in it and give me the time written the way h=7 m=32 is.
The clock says h=10 m=58
